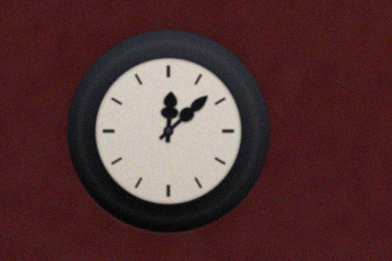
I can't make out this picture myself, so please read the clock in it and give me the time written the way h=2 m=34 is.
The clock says h=12 m=8
